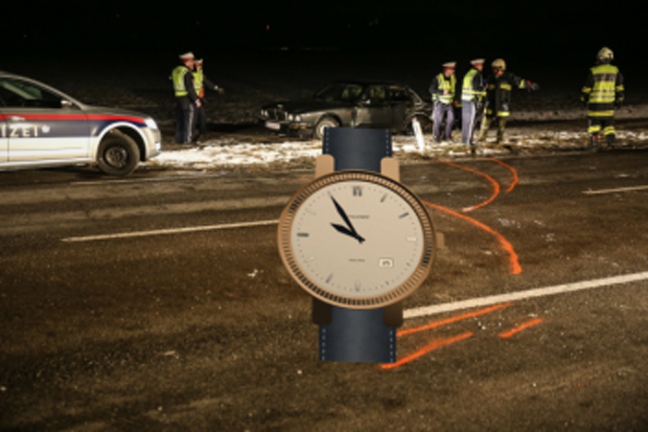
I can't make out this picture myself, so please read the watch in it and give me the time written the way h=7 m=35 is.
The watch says h=9 m=55
